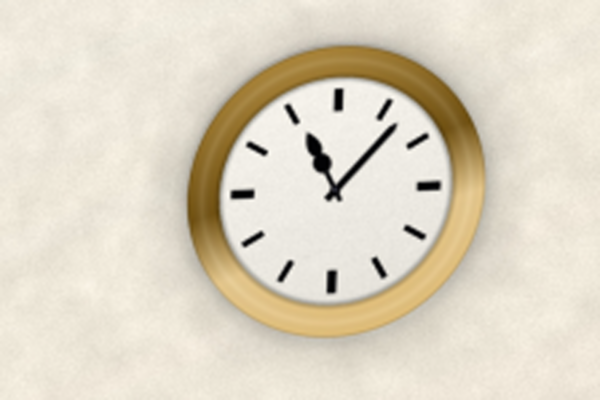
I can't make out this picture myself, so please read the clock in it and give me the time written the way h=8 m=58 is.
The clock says h=11 m=7
